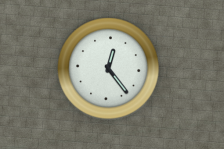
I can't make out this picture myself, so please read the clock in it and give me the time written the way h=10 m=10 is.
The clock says h=12 m=23
